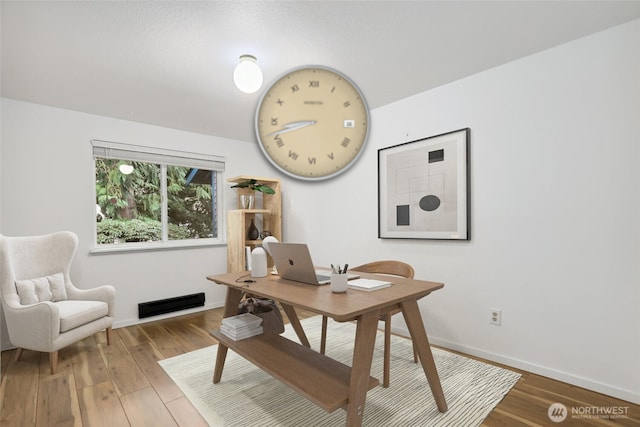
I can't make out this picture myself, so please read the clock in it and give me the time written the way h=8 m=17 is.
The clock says h=8 m=42
